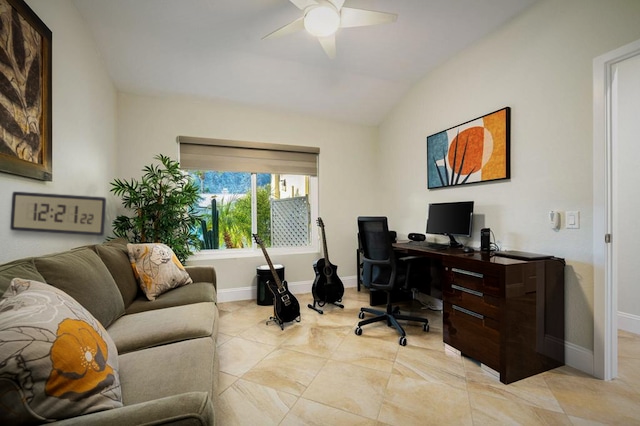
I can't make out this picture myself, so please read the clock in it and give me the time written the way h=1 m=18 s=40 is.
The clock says h=12 m=21 s=22
